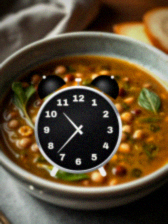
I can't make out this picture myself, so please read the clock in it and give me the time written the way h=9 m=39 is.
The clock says h=10 m=37
